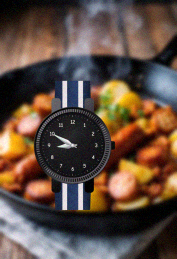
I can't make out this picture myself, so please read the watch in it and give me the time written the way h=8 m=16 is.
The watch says h=8 m=50
